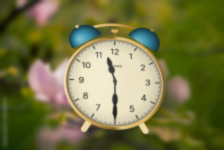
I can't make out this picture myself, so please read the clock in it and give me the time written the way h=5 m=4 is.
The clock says h=11 m=30
